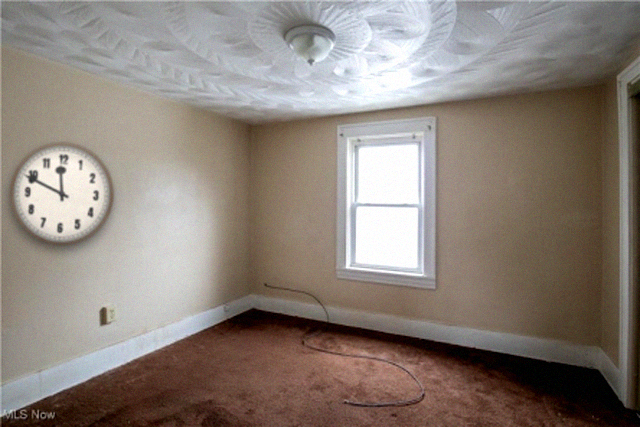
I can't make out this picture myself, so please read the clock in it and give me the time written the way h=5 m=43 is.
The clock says h=11 m=49
